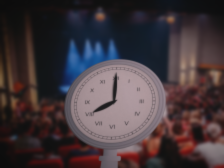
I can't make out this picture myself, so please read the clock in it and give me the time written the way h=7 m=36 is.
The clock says h=8 m=0
